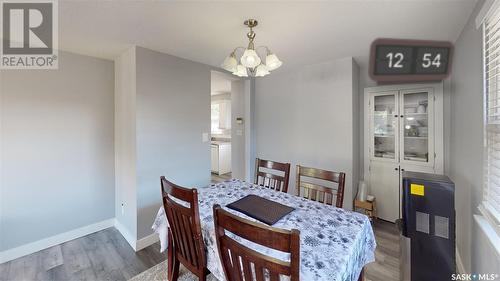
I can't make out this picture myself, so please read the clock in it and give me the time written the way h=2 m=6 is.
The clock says h=12 m=54
